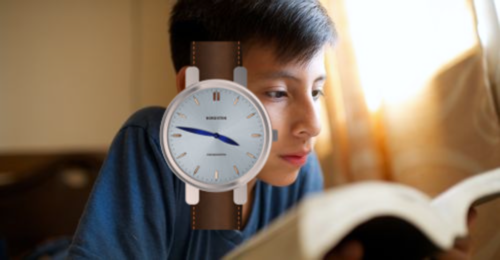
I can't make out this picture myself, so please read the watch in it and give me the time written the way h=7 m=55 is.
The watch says h=3 m=47
